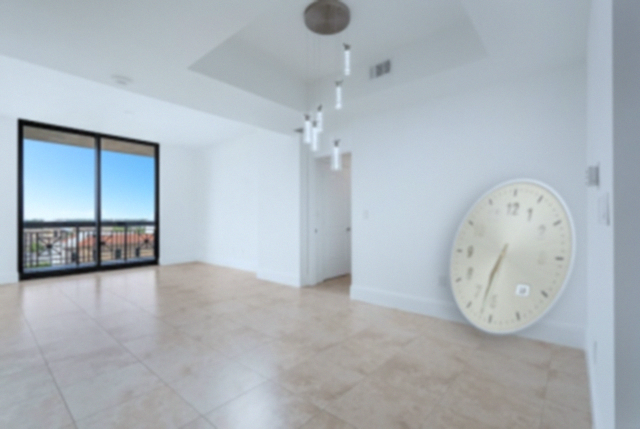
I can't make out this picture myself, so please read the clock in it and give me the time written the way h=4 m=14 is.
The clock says h=6 m=32
